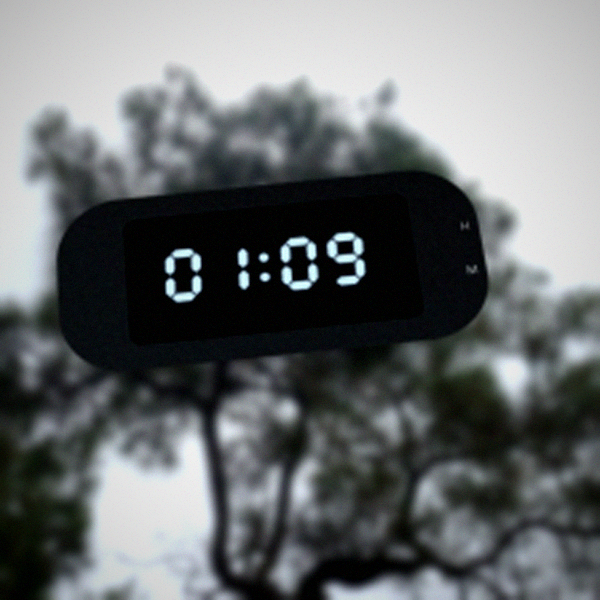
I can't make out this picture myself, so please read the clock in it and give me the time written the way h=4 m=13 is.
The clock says h=1 m=9
